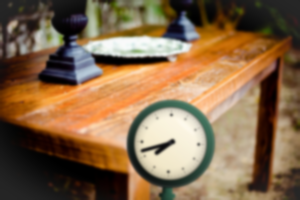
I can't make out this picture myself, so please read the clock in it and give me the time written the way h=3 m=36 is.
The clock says h=7 m=42
